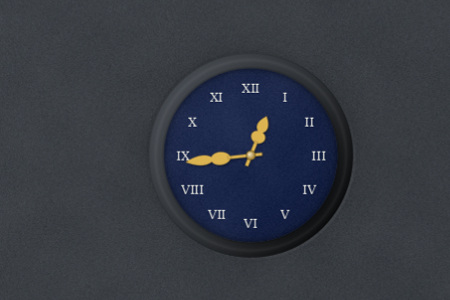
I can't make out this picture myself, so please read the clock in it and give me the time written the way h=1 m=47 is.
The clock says h=12 m=44
